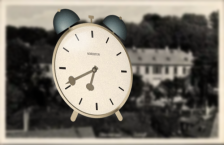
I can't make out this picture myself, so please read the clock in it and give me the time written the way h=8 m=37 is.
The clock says h=6 m=41
